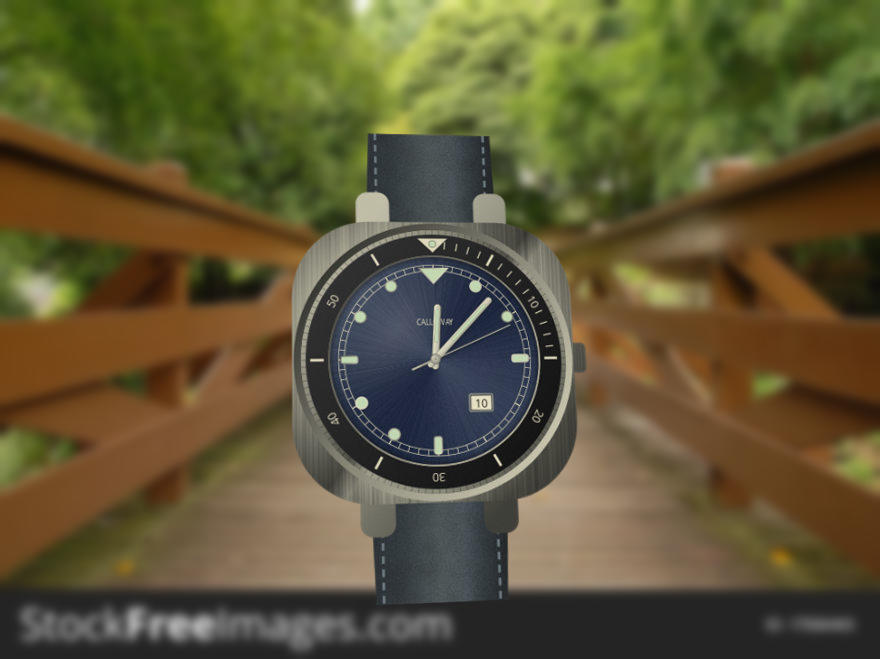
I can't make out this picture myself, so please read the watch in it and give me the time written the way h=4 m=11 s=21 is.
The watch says h=12 m=7 s=11
